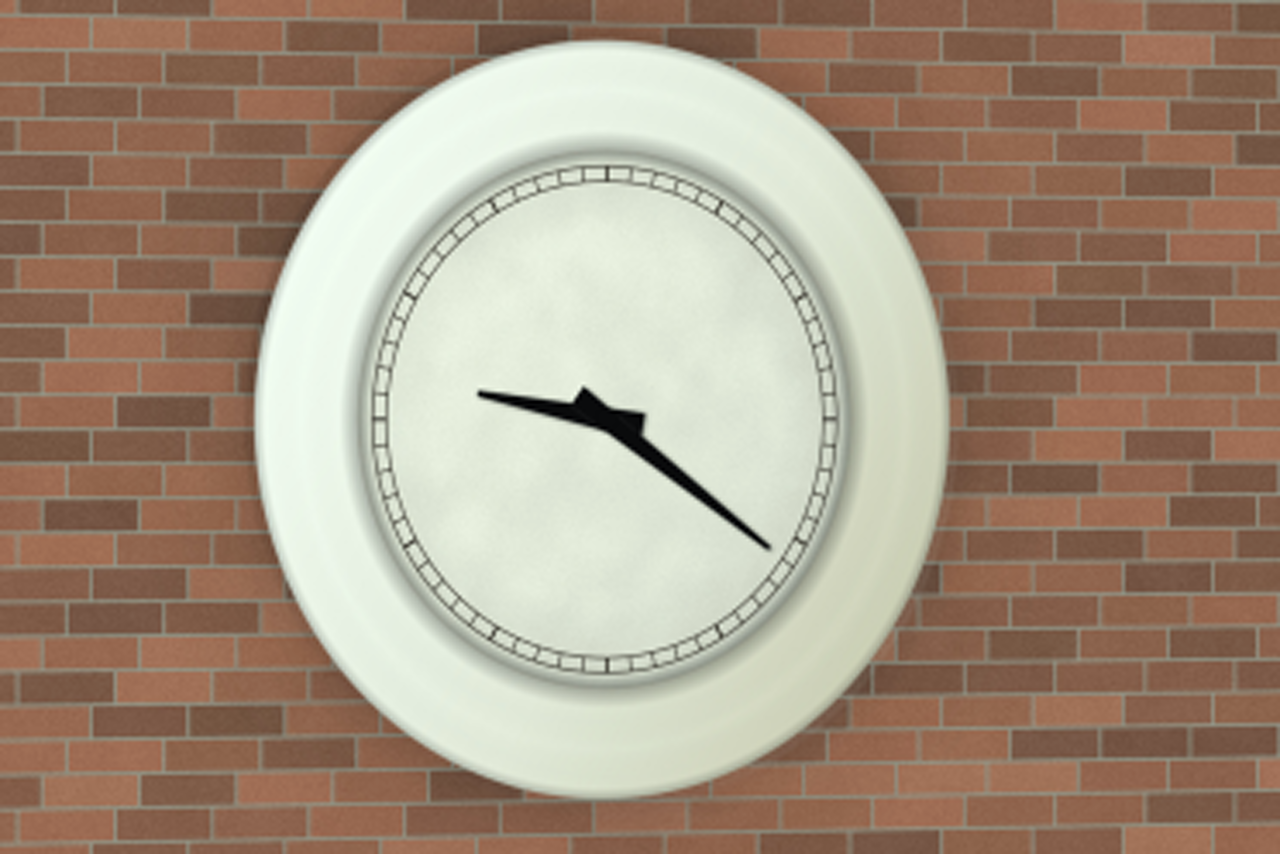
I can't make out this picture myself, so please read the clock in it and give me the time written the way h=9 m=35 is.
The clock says h=9 m=21
